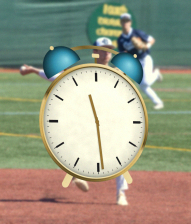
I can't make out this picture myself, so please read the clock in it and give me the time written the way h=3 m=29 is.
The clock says h=11 m=29
